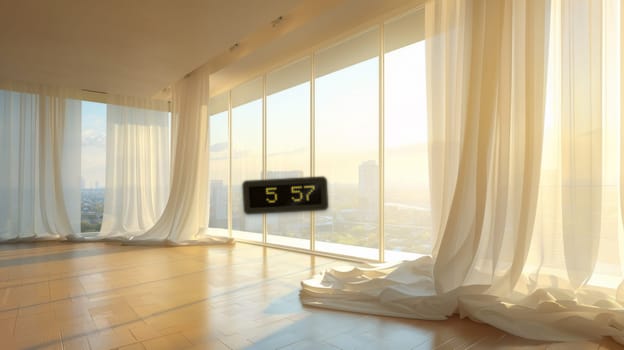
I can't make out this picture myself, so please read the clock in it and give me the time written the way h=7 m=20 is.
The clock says h=5 m=57
